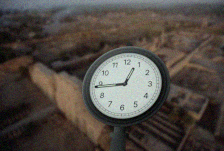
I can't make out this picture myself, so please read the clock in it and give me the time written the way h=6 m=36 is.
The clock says h=12 m=44
